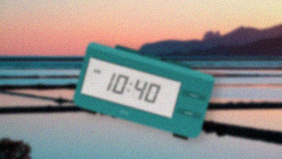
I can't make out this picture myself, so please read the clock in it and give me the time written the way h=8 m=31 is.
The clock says h=10 m=40
